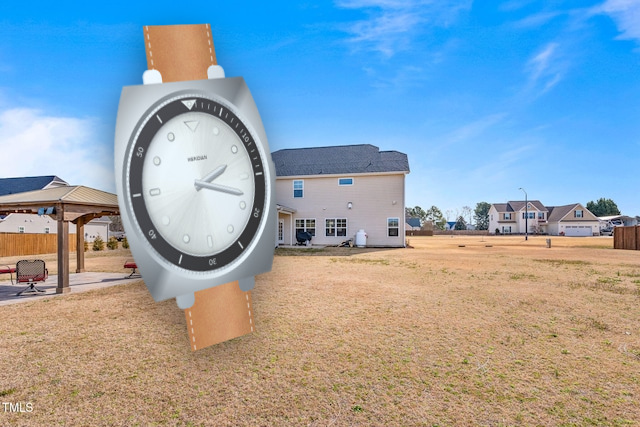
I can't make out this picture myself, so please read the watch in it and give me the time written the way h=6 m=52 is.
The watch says h=2 m=18
